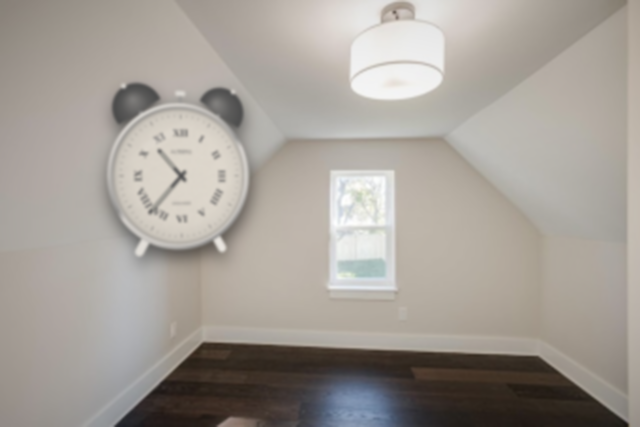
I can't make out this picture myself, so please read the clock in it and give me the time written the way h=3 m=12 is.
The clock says h=10 m=37
